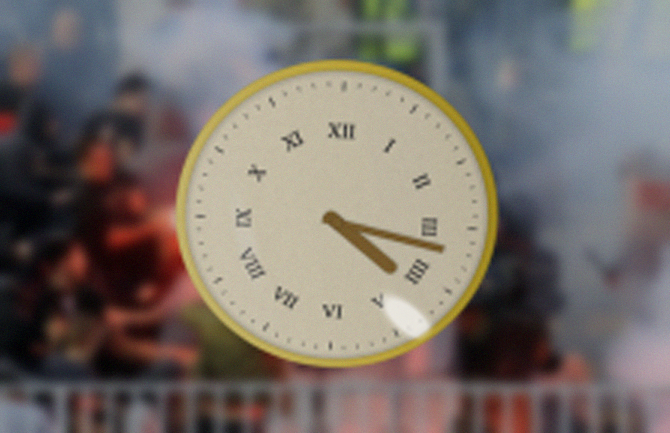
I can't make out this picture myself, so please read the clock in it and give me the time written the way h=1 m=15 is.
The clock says h=4 m=17
